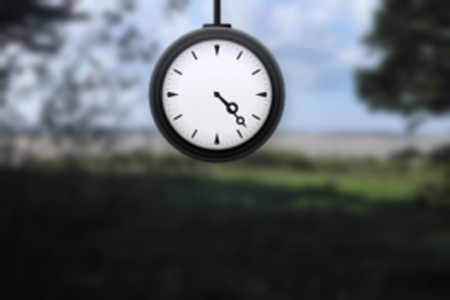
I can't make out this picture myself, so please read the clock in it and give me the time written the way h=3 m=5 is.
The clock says h=4 m=23
